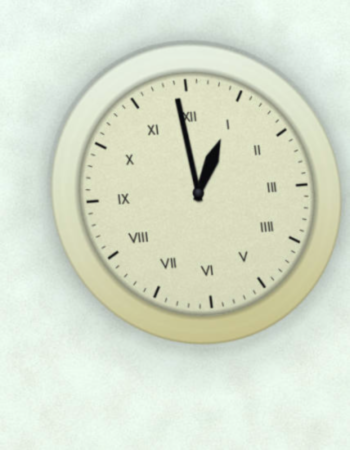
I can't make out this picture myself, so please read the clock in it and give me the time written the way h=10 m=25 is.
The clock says h=12 m=59
